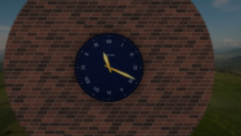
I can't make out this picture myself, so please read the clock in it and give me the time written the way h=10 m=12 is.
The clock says h=11 m=19
